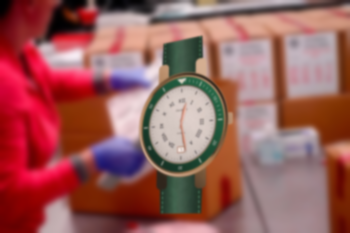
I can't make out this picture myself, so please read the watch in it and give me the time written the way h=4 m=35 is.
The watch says h=12 m=28
